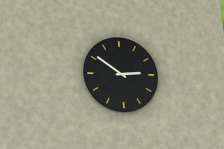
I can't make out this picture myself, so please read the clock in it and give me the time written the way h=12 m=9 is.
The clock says h=2 m=51
